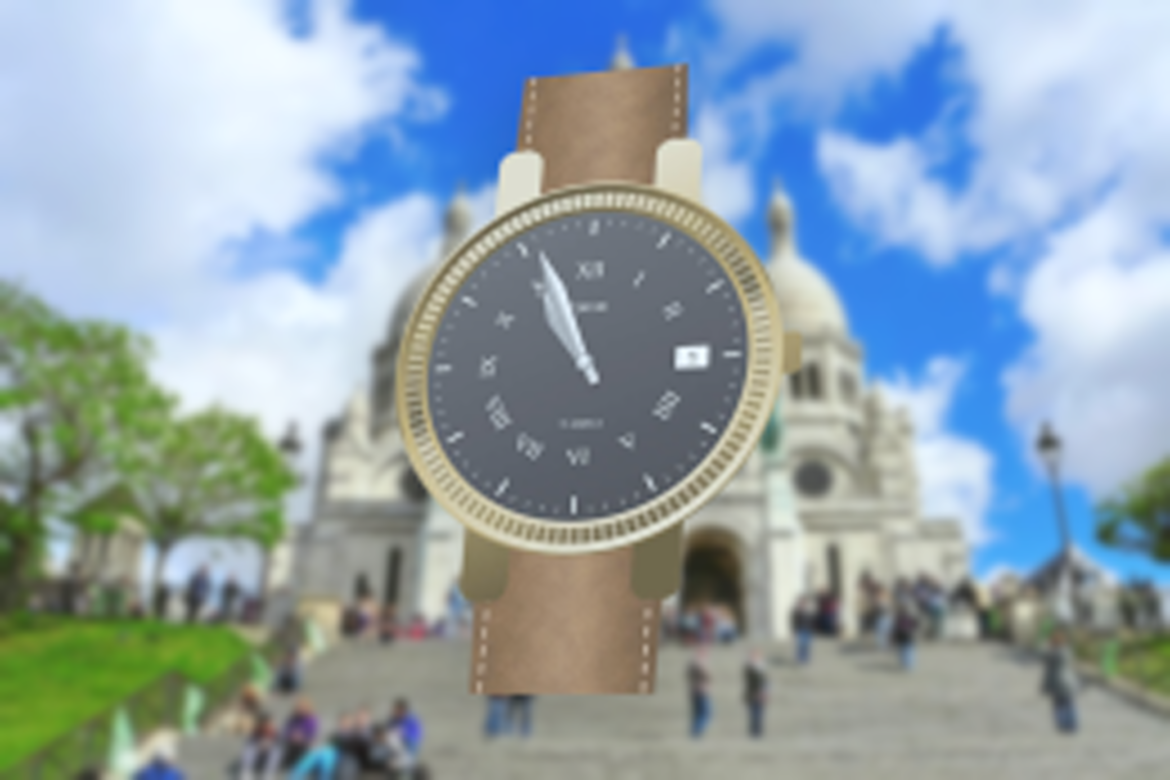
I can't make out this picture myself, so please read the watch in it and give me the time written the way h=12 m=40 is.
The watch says h=10 m=56
